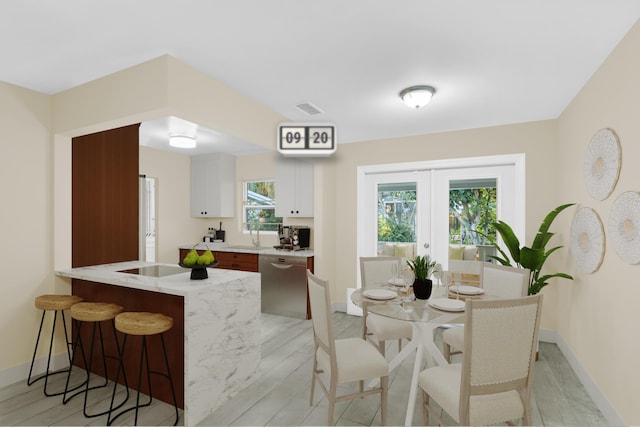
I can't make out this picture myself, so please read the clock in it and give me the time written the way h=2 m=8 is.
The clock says h=9 m=20
